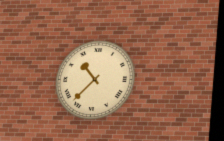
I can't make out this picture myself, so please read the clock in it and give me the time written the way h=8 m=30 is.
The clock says h=10 m=37
